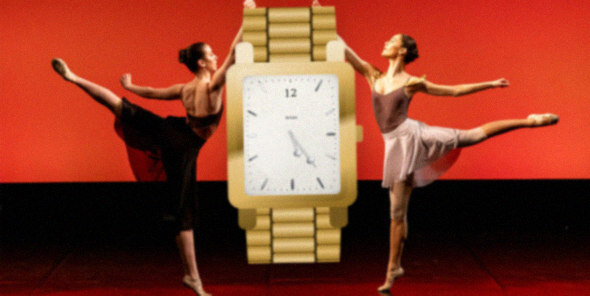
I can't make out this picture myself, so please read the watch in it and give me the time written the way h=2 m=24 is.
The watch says h=5 m=24
